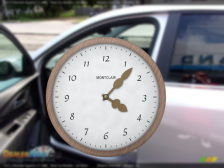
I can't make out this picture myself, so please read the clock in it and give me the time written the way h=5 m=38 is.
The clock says h=4 m=7
